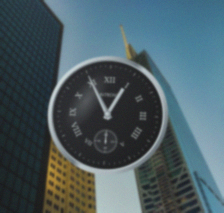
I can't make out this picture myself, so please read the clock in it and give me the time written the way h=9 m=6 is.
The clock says h=12 m=55
